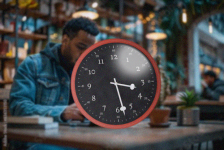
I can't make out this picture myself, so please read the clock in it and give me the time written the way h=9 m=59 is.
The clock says h=3 m=28
